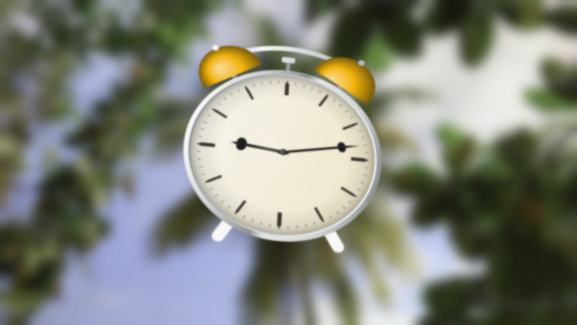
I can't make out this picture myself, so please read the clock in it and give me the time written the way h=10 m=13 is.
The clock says h=9 m=13
